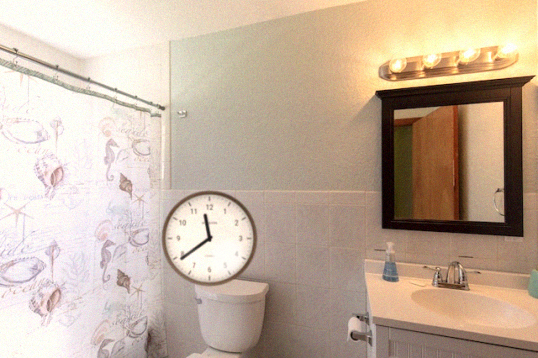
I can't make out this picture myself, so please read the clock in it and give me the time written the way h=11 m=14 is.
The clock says h=11 m=39
